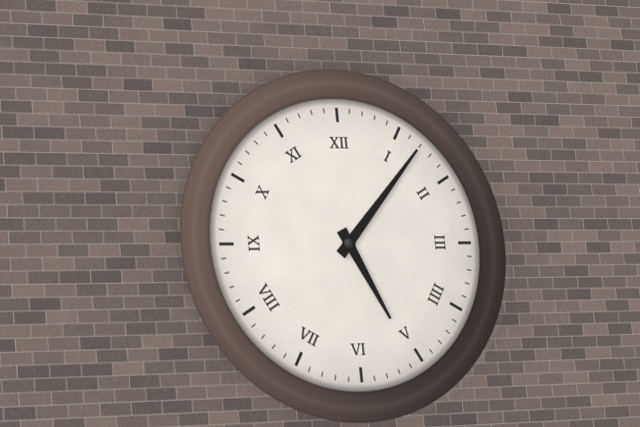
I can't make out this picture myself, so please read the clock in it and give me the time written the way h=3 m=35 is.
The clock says h=5 m=7
